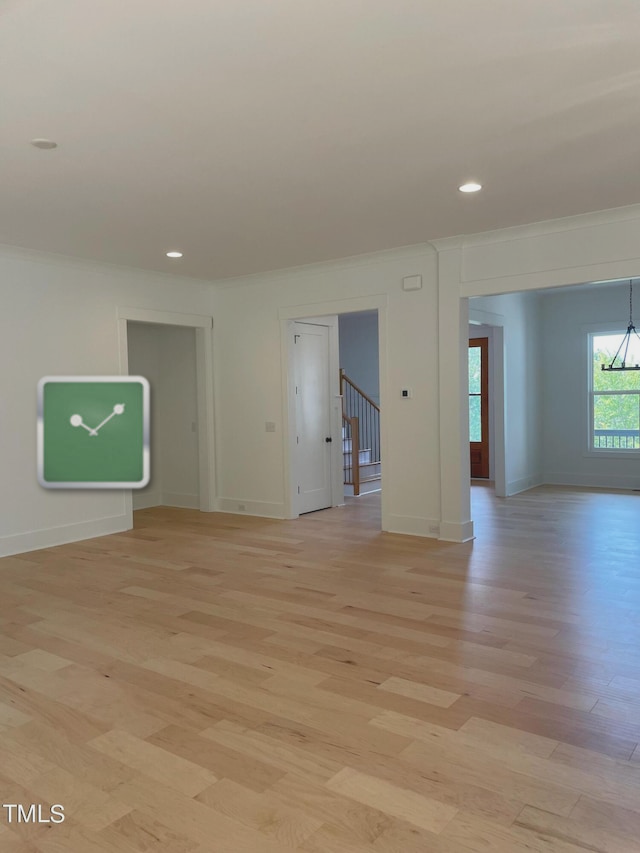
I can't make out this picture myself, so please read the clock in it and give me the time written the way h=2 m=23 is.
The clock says h=10 m=8
